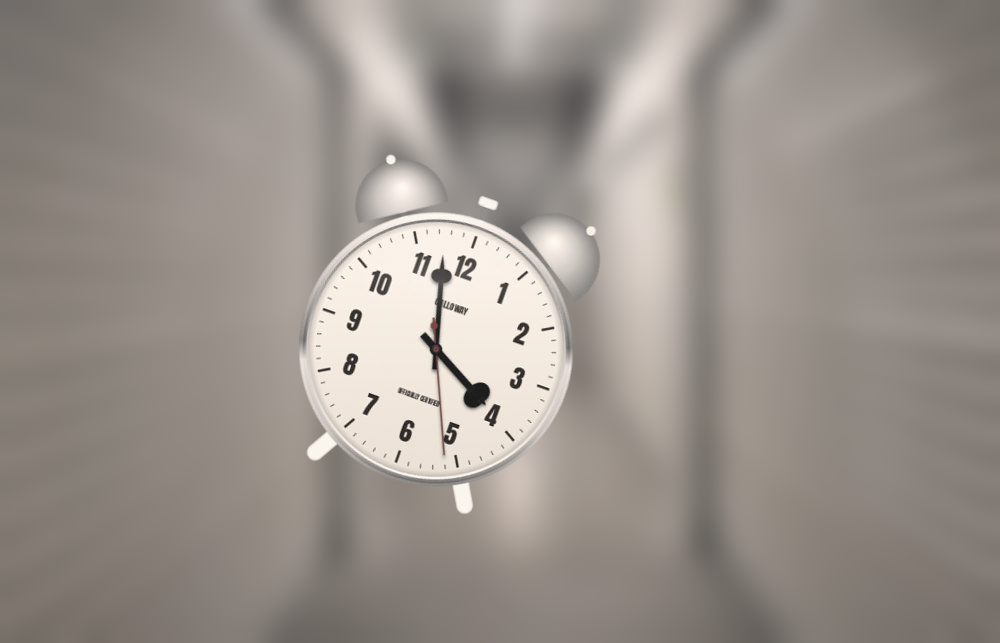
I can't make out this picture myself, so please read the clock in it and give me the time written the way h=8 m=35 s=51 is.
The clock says h=3 m=57 s=26
